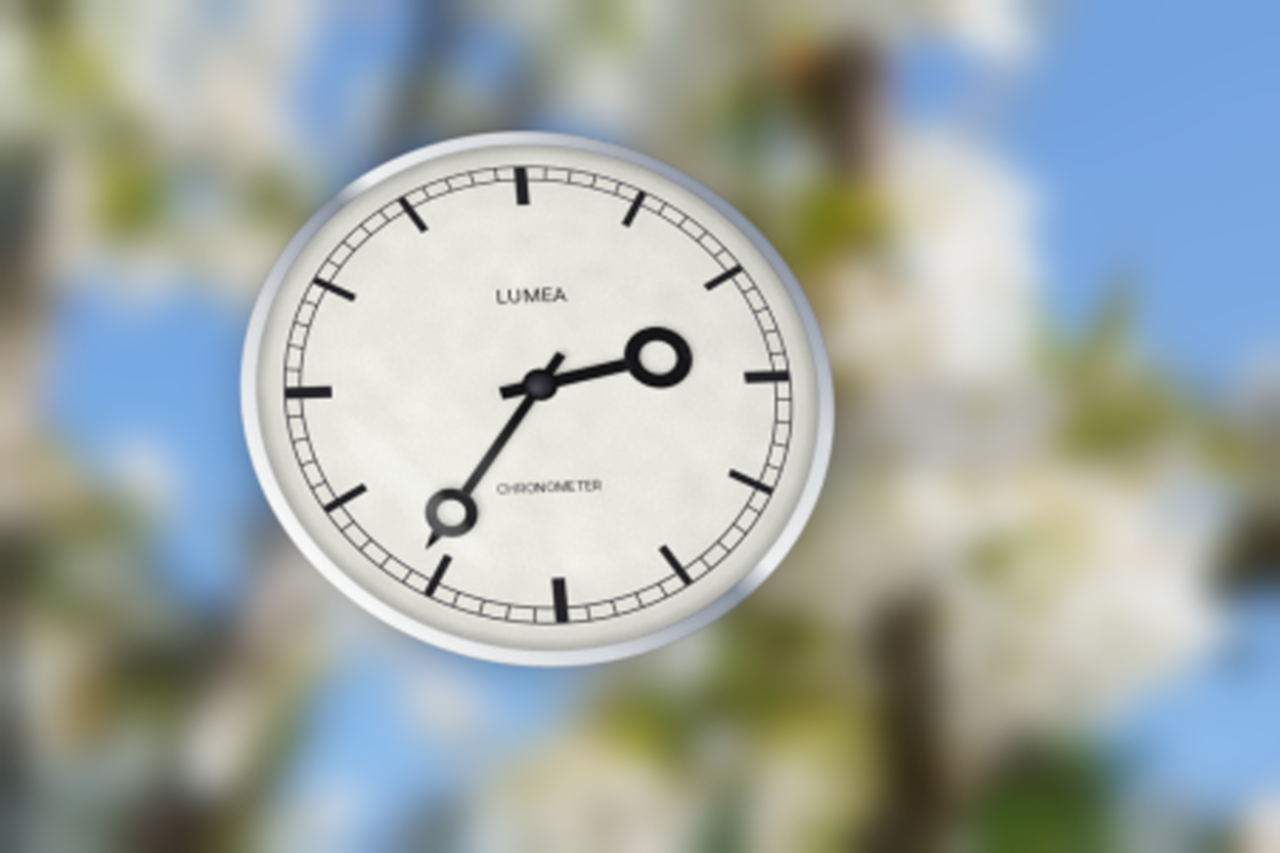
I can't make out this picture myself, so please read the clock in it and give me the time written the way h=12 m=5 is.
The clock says h=2 m=36
